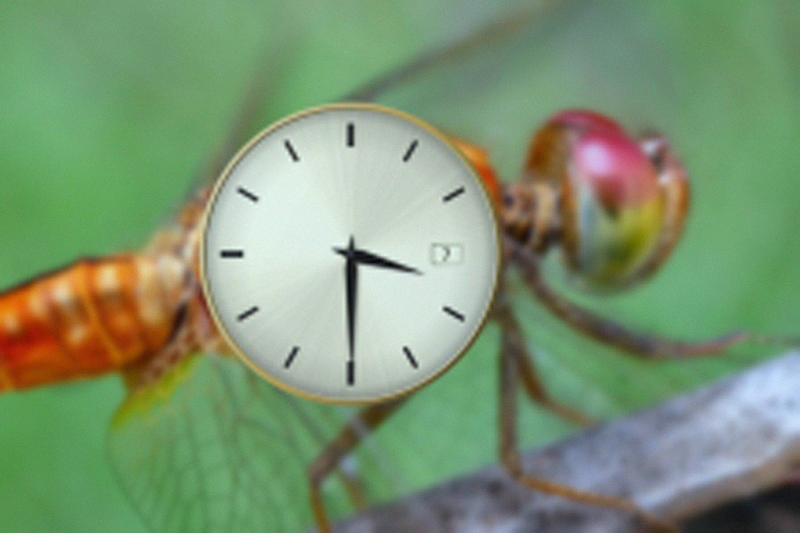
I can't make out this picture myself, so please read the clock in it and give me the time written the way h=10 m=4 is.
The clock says h=3 m=30
